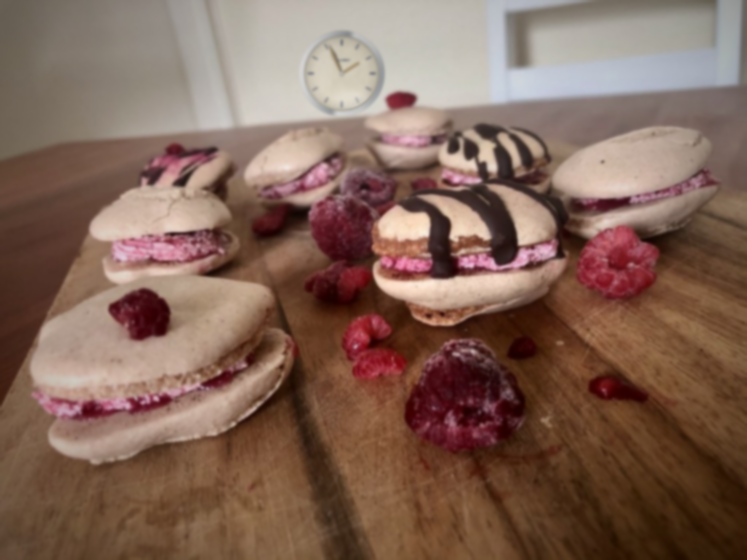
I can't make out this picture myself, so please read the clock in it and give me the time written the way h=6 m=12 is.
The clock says h=1 m=56
